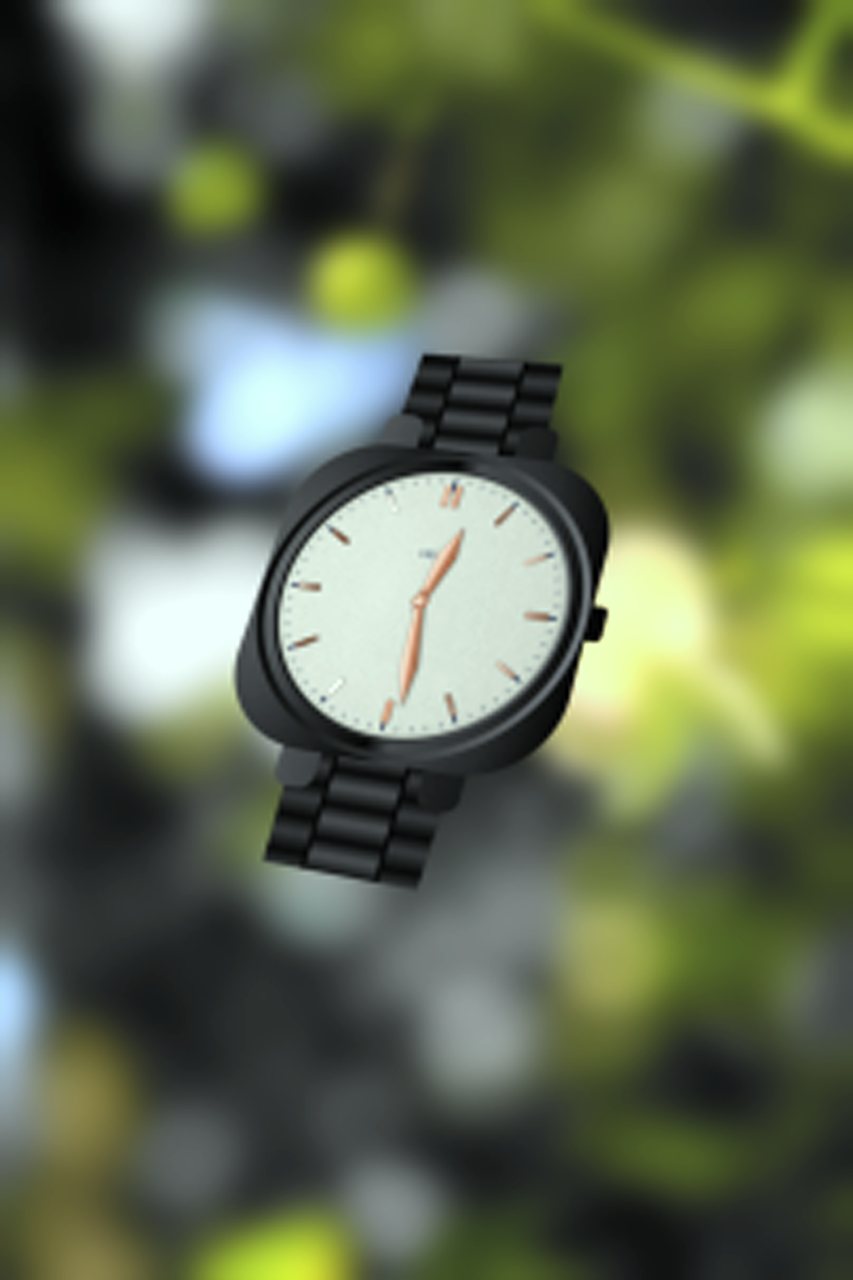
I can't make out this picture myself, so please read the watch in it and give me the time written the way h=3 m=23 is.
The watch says h=12 m=29
